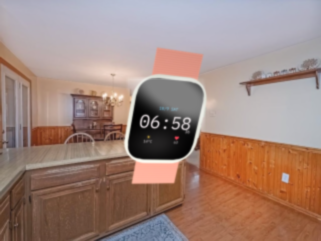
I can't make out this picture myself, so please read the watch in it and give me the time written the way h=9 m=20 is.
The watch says h=6 m=58
